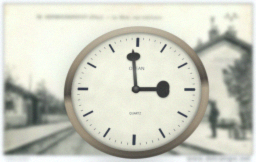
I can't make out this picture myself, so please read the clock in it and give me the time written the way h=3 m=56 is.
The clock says h=2 m=59
